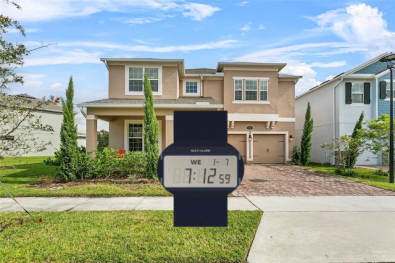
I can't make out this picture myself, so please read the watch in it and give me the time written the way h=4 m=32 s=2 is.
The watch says h=7 m=12 s=59
